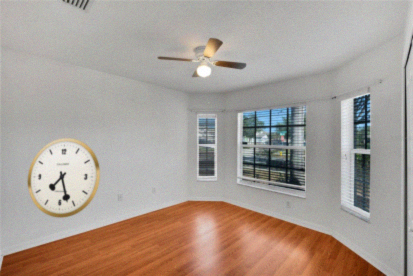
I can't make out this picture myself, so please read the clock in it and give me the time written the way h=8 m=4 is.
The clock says h=7 m=27
